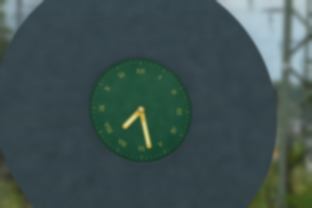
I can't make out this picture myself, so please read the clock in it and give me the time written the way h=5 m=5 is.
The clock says h=7 m=28
